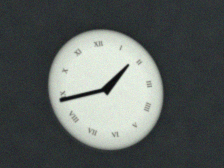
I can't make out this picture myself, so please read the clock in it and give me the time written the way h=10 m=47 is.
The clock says h=1 m=44
